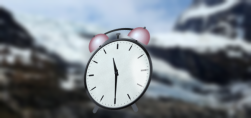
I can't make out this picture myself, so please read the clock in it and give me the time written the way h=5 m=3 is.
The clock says h=11 m=30
